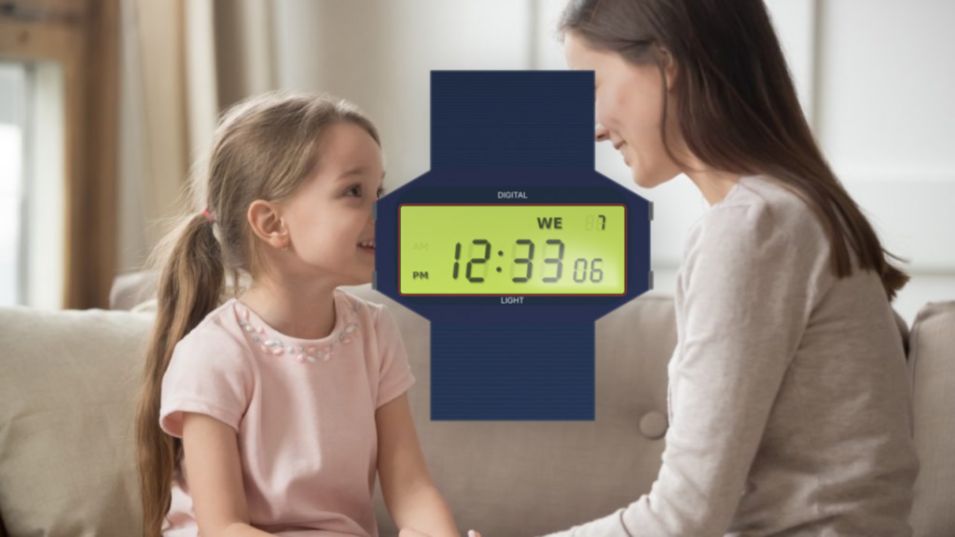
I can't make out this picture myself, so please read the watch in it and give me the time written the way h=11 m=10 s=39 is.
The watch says h=12 m=33 s=6
